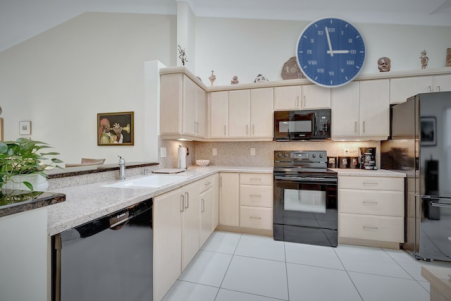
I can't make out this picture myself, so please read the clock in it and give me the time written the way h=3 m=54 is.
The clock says h=2 m=58
